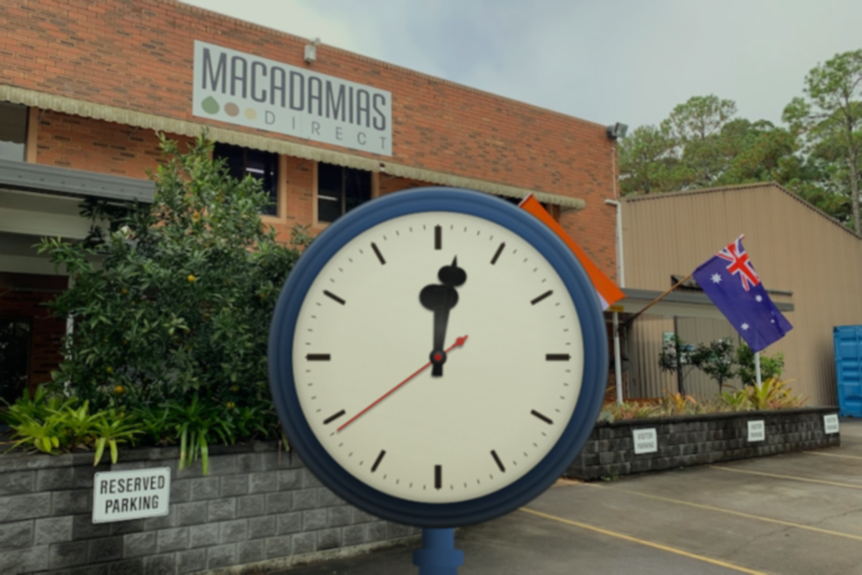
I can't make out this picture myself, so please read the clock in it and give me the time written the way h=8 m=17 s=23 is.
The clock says h=12 m=1 s=39
